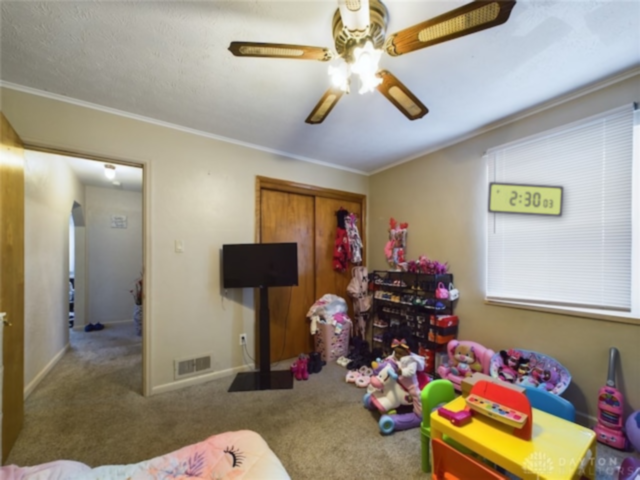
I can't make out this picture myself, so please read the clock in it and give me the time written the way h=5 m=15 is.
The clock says h=2 m=30
